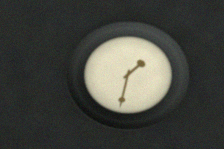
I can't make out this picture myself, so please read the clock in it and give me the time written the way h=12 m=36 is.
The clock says h=1 m=32
